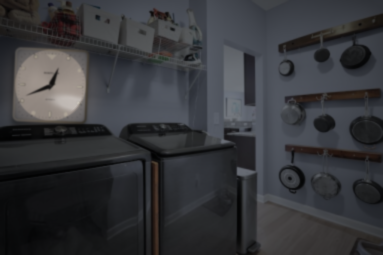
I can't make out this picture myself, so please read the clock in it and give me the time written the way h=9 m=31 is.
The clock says h=12 m=41
